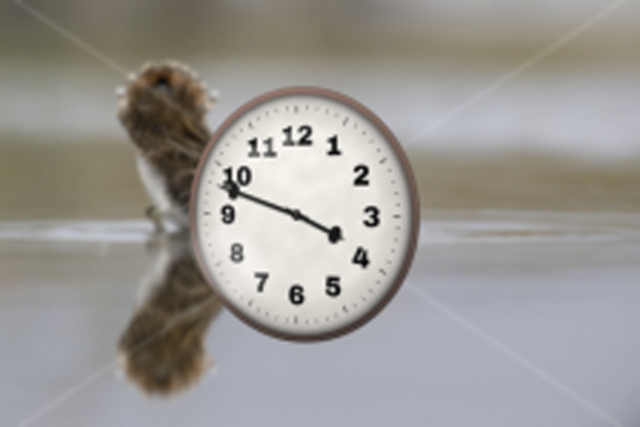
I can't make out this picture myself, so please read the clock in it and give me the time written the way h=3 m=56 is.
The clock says h=3 m=48
